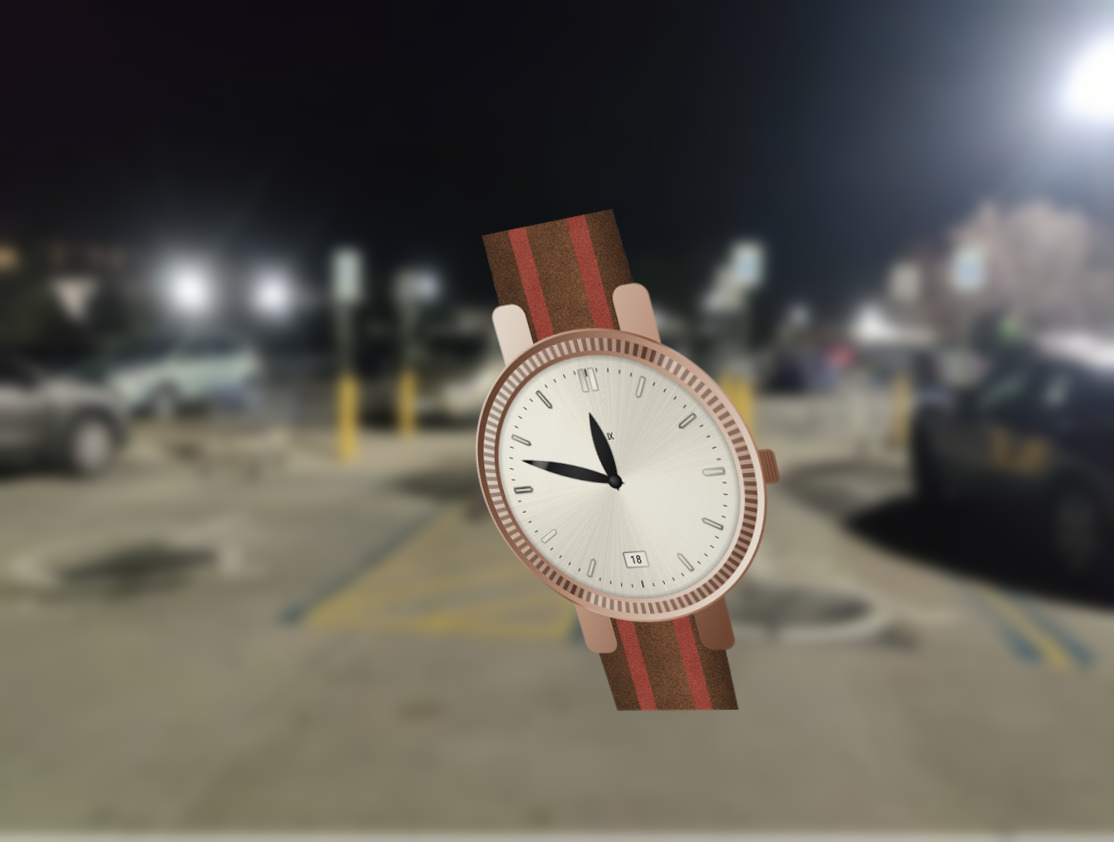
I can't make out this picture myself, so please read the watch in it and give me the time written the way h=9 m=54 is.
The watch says h=11 m=48
